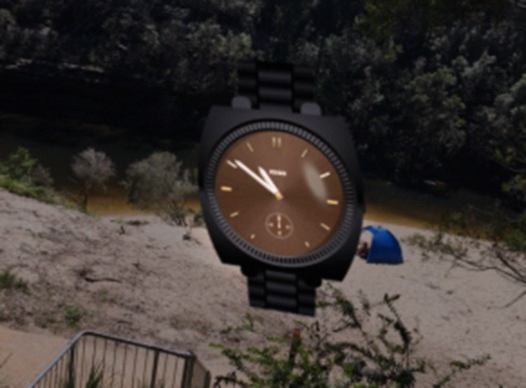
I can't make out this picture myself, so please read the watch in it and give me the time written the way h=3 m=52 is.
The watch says h=10 m=51
